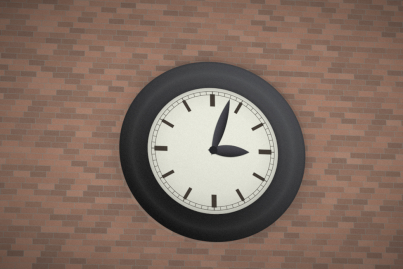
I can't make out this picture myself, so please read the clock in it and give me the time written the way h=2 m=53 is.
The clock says h=3 m=3
